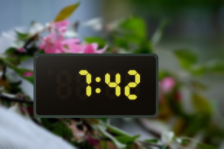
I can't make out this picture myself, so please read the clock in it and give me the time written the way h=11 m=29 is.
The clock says h=7 m=42
